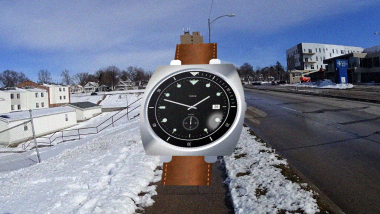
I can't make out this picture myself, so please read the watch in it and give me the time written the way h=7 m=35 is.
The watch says h=1 m=48
